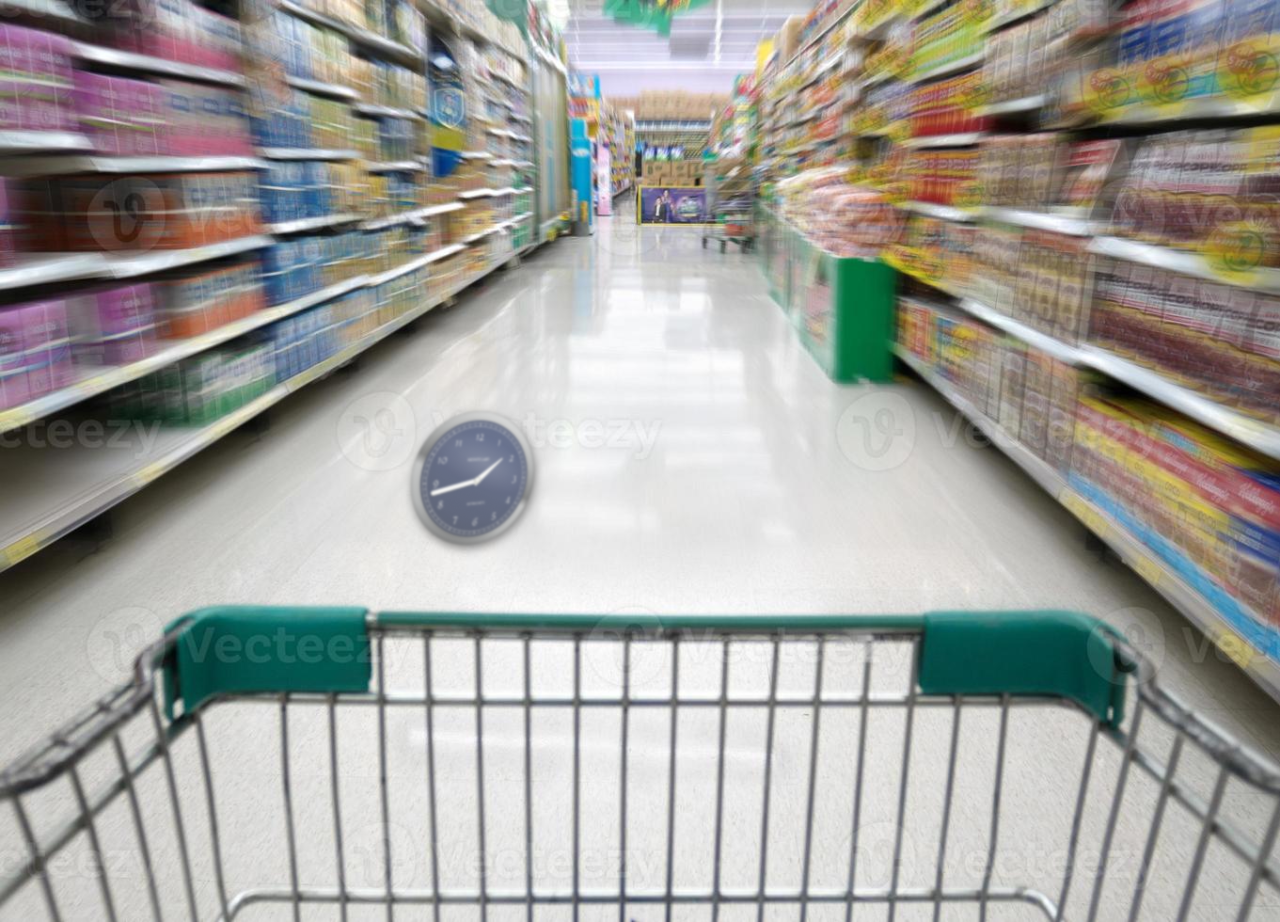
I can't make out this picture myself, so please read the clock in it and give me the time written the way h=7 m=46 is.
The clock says h=1 m=43
